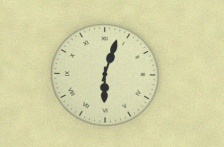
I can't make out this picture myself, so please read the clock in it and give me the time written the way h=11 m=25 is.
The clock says h=6 m=3
